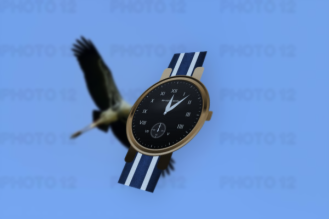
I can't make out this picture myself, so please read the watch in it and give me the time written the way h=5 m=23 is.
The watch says h=12 m=7
